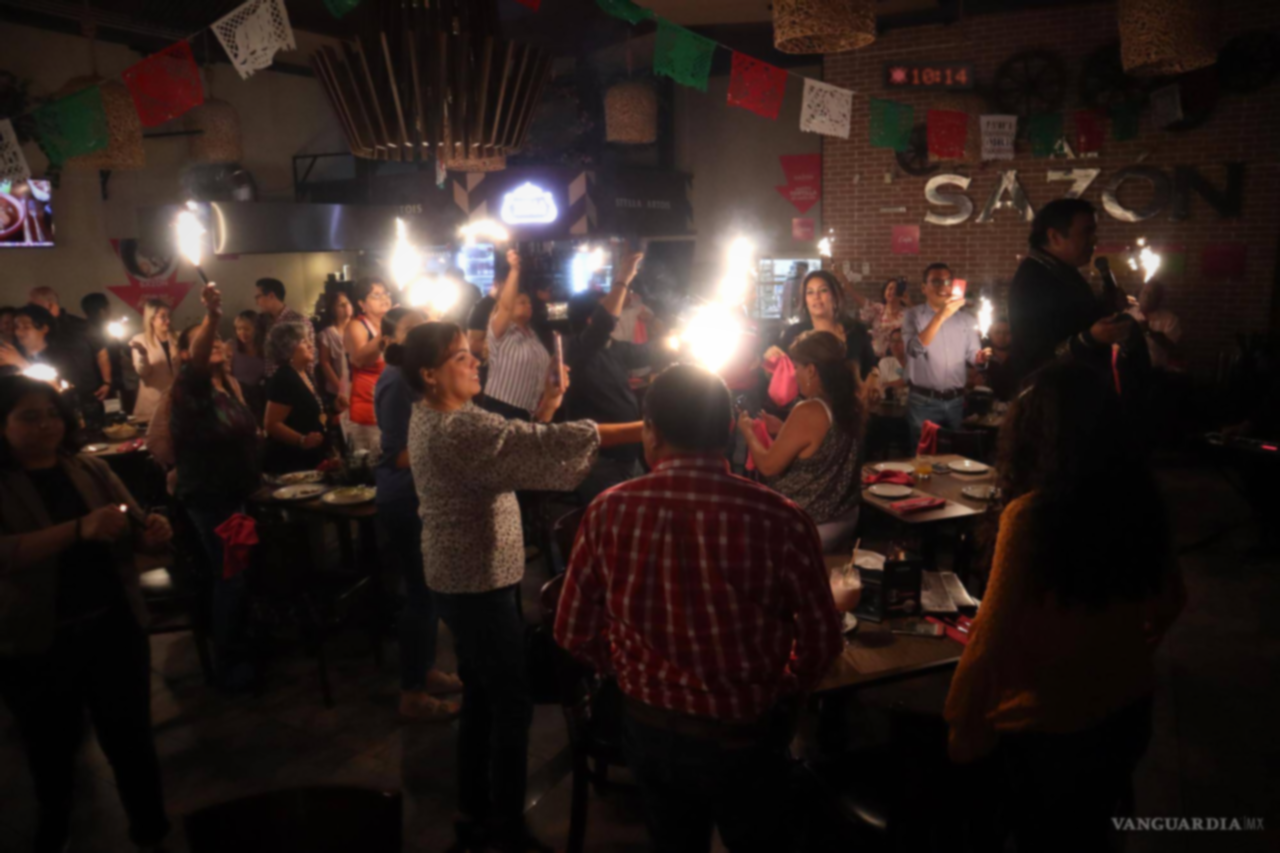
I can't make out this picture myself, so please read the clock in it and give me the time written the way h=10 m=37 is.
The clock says h=10 m=14
